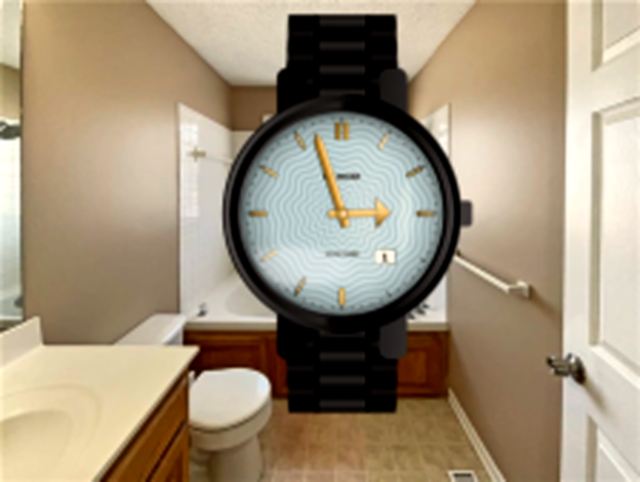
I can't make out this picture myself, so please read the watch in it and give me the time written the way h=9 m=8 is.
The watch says h=2 m=57
